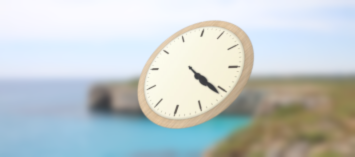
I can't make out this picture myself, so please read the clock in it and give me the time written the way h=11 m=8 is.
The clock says h=4 m=21
